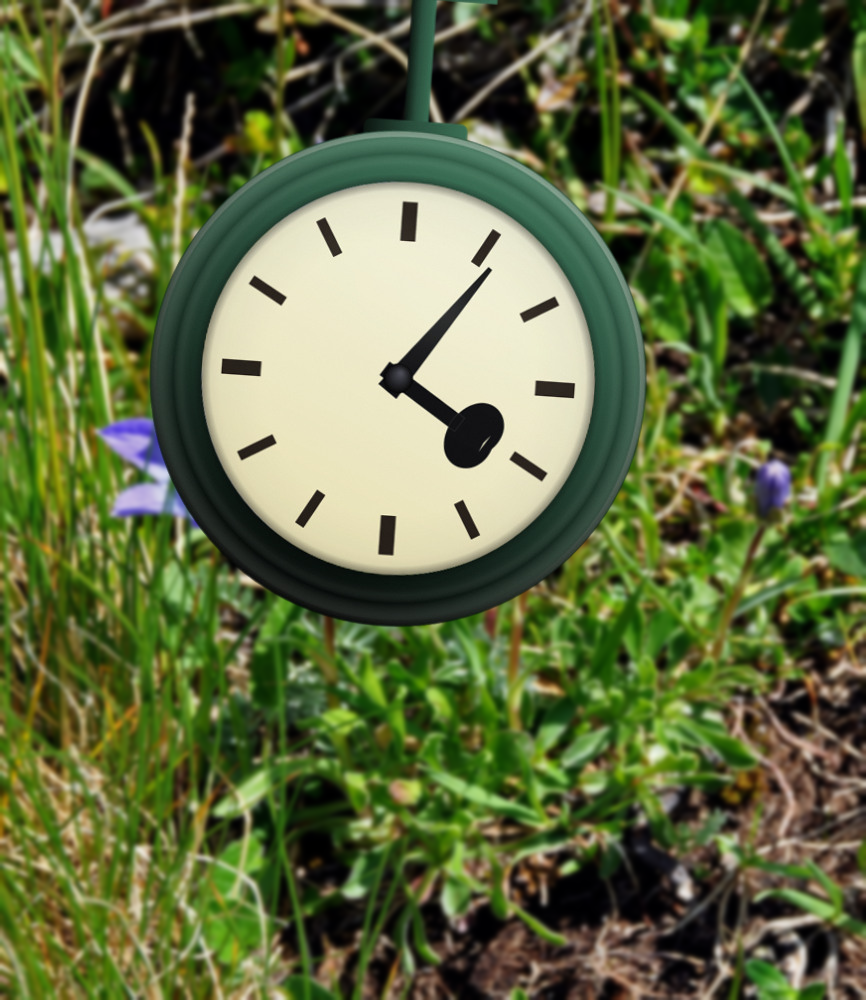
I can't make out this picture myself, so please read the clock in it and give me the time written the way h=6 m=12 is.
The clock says h=4 m=6
